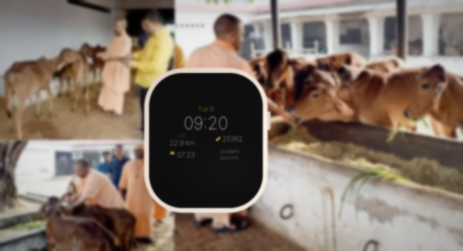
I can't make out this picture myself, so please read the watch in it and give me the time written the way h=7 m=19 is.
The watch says h=9 m=20
